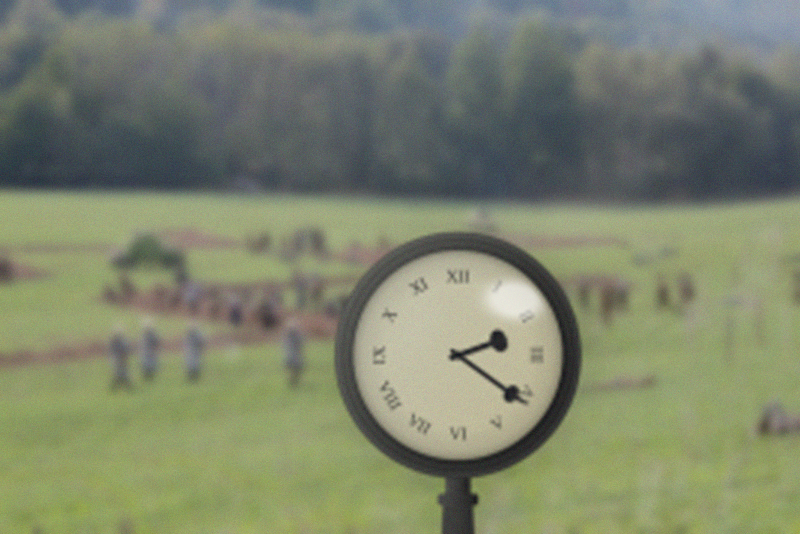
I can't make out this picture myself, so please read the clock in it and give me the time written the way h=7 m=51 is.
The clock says h=2 m=21
